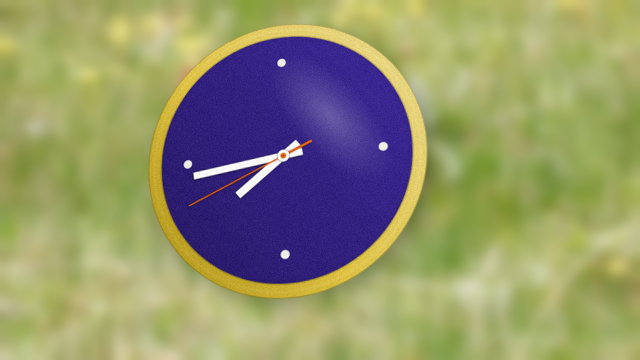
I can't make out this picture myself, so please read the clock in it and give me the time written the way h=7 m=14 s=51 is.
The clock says h=7 m=43 s=41
